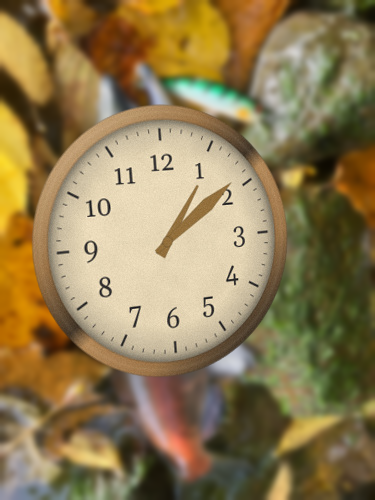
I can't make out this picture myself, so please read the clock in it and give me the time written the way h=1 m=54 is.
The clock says h=1 m=9
